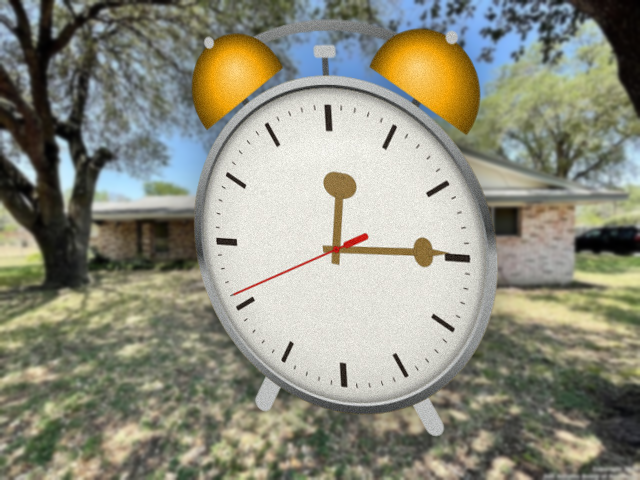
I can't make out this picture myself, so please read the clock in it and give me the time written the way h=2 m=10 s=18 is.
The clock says h=12 m=14 s=41
